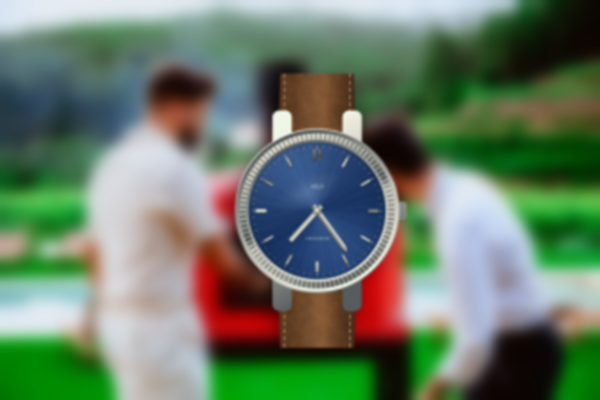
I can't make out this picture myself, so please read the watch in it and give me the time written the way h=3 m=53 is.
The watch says h=7 m=24
